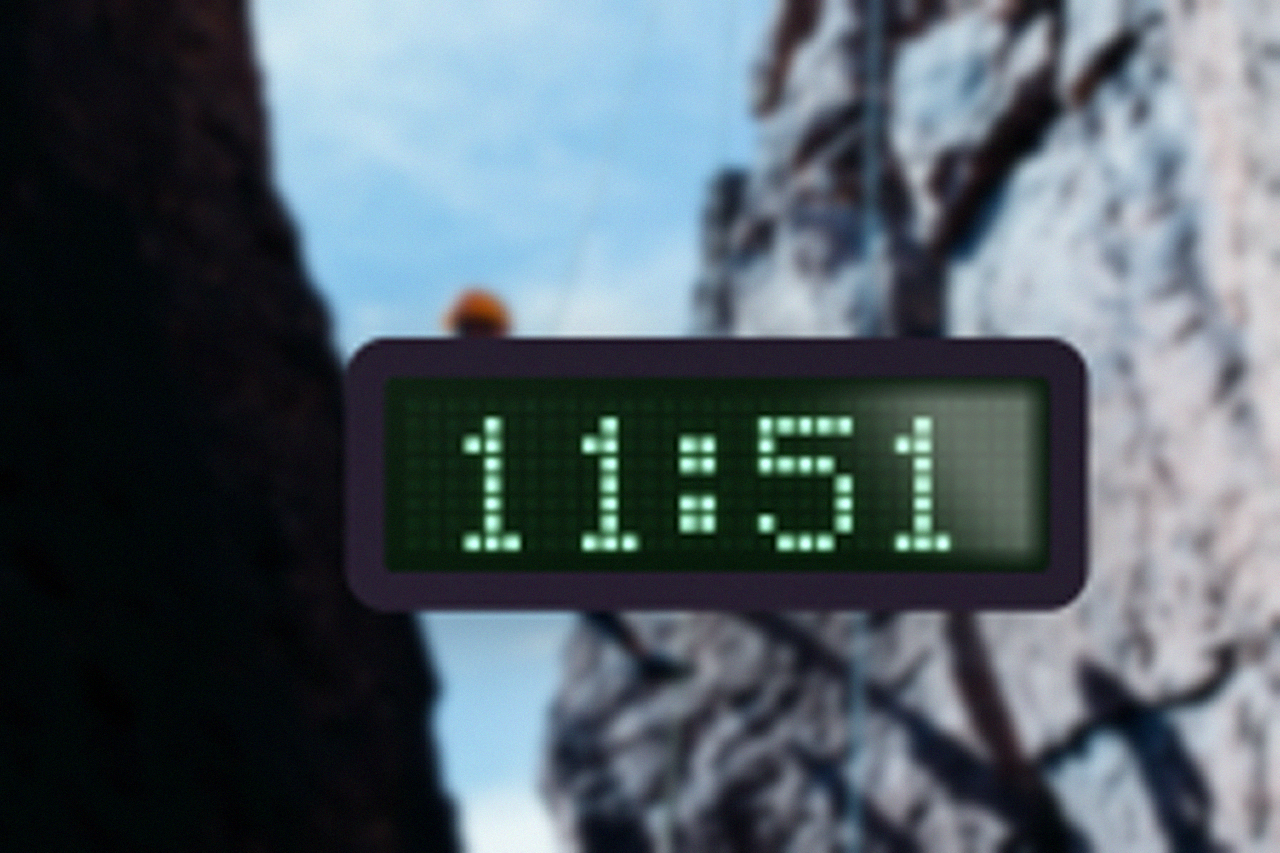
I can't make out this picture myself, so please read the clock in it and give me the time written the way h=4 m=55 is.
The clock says h=11 m=51
